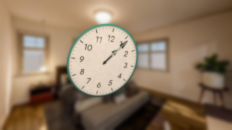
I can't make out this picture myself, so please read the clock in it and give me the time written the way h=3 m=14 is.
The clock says h=1 m=6
